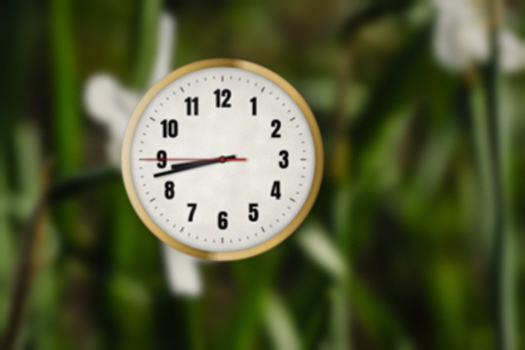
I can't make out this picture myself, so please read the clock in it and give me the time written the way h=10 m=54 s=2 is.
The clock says h=8 m=42 s=45
